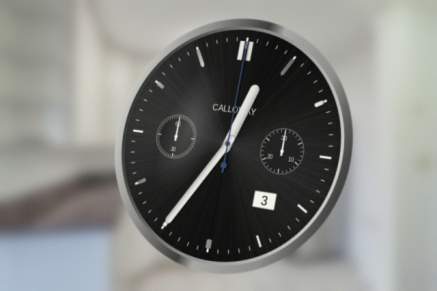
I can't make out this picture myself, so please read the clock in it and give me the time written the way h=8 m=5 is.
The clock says h=12 m=35
